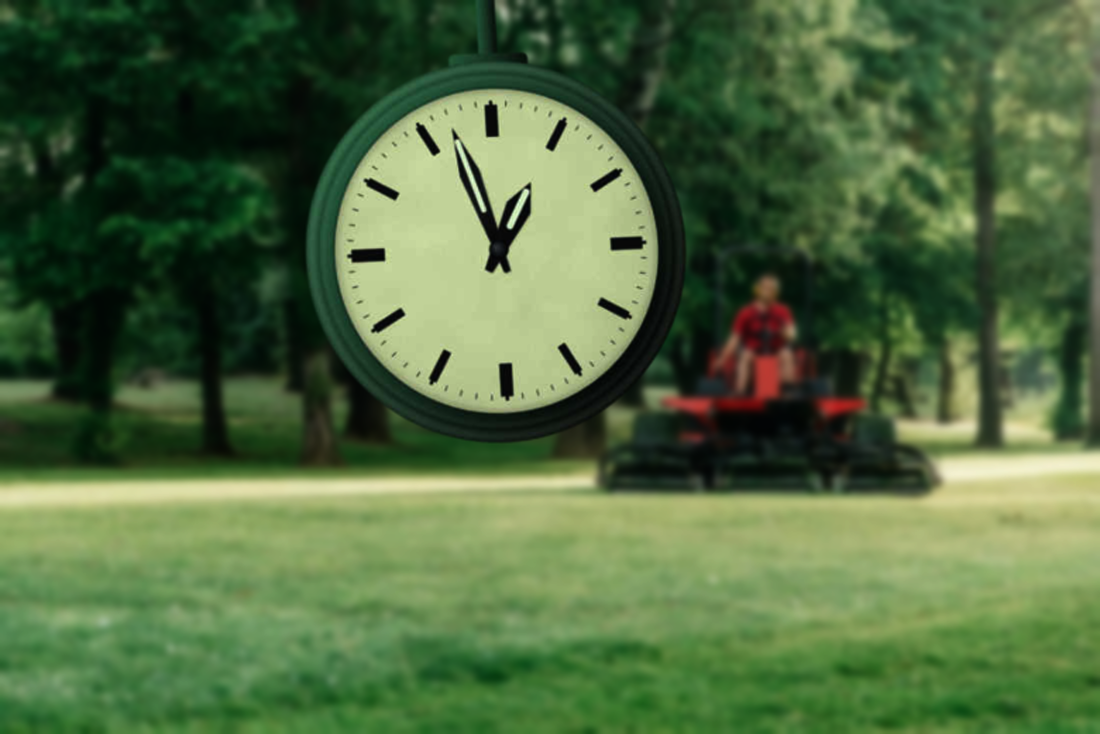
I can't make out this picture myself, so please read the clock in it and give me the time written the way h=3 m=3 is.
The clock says h=12 m=57
